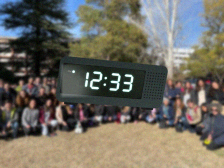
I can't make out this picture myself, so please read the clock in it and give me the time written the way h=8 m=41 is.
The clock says h=12 m=33
